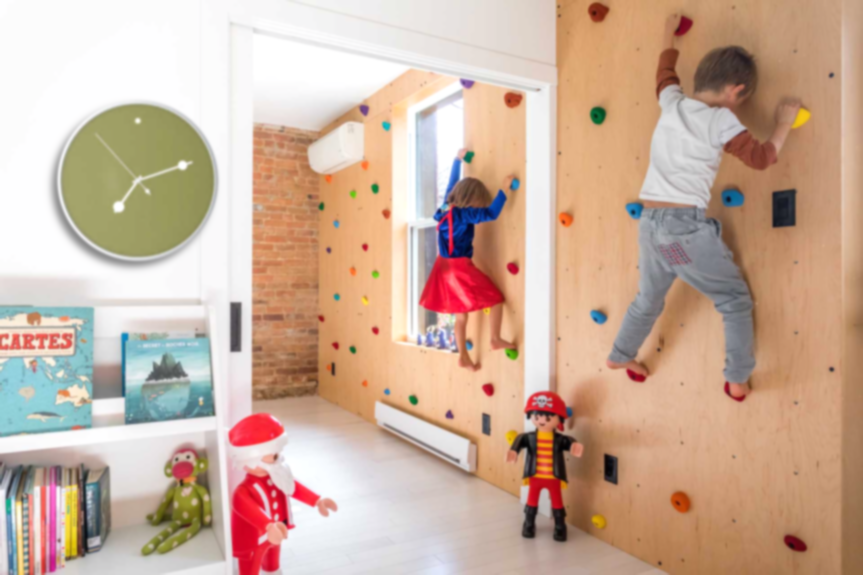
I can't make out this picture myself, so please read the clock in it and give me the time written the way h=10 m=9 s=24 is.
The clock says h=7 m=11 s=53
